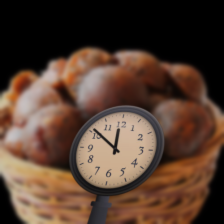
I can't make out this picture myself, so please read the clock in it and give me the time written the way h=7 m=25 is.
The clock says h=11 m=51
